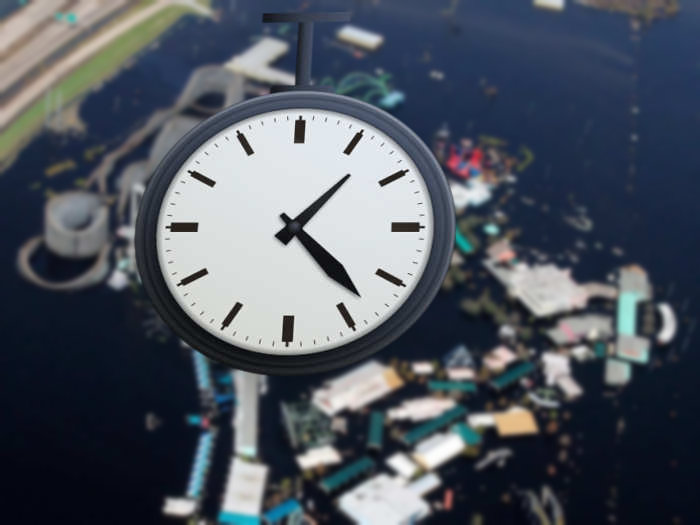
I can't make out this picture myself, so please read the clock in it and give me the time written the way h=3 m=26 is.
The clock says h=1 m=23
